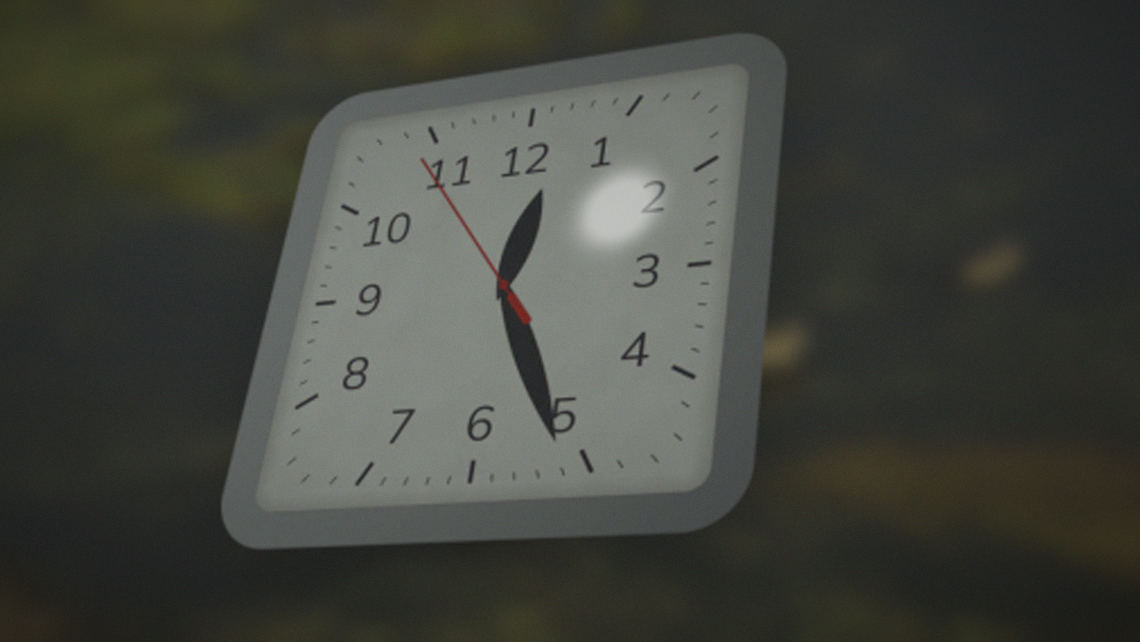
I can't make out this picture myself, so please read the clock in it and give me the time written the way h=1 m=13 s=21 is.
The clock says h=12 m=25 s=54
